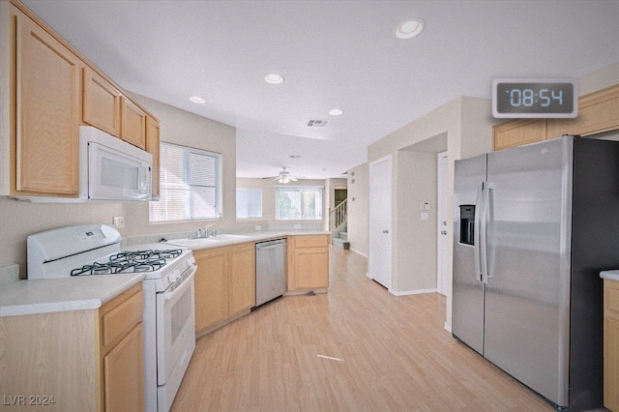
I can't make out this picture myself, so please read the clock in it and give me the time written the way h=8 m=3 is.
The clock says h=8 m=54
